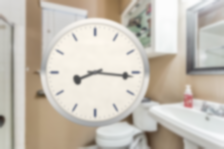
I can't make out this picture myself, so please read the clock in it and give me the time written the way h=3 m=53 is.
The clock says h=8 m=16
